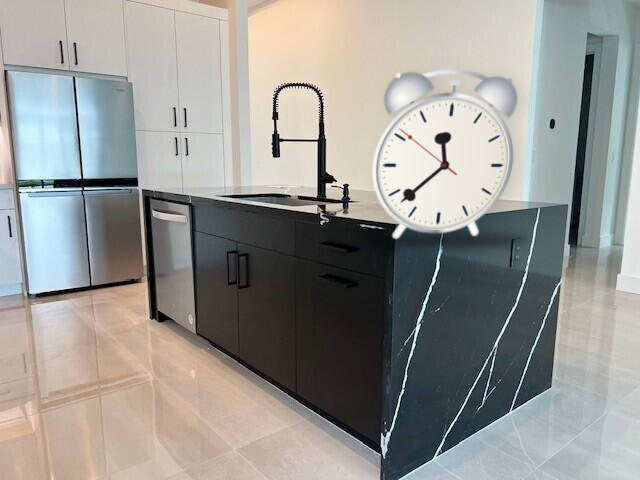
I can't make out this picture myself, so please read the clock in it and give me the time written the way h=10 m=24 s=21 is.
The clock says h=11 m=37 s=51
